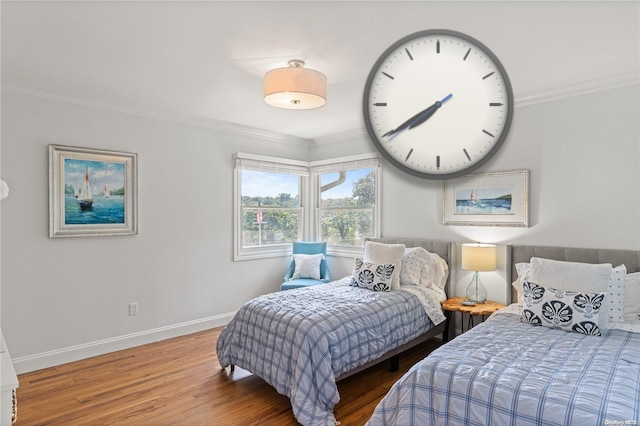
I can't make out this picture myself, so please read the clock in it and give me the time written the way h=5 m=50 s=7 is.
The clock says h=7 m=39 s=39
